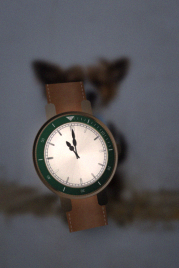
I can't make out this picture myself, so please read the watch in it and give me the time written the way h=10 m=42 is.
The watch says h=11 m=0
